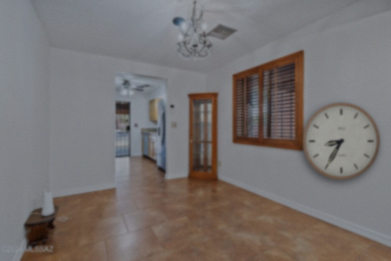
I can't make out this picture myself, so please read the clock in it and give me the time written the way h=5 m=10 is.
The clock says h=8 m=35
